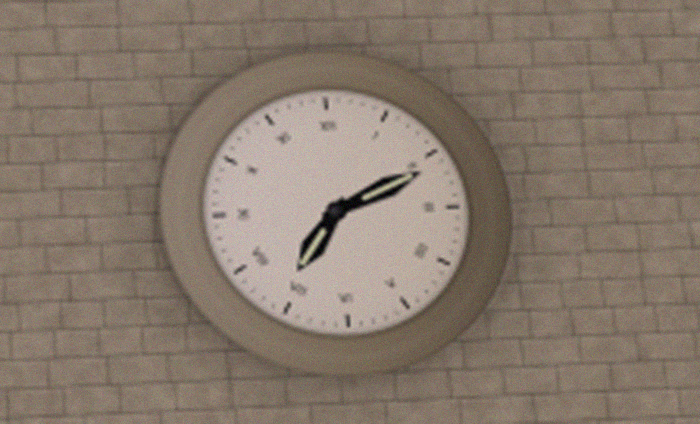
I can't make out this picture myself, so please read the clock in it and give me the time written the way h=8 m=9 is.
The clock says h=7 m=11
